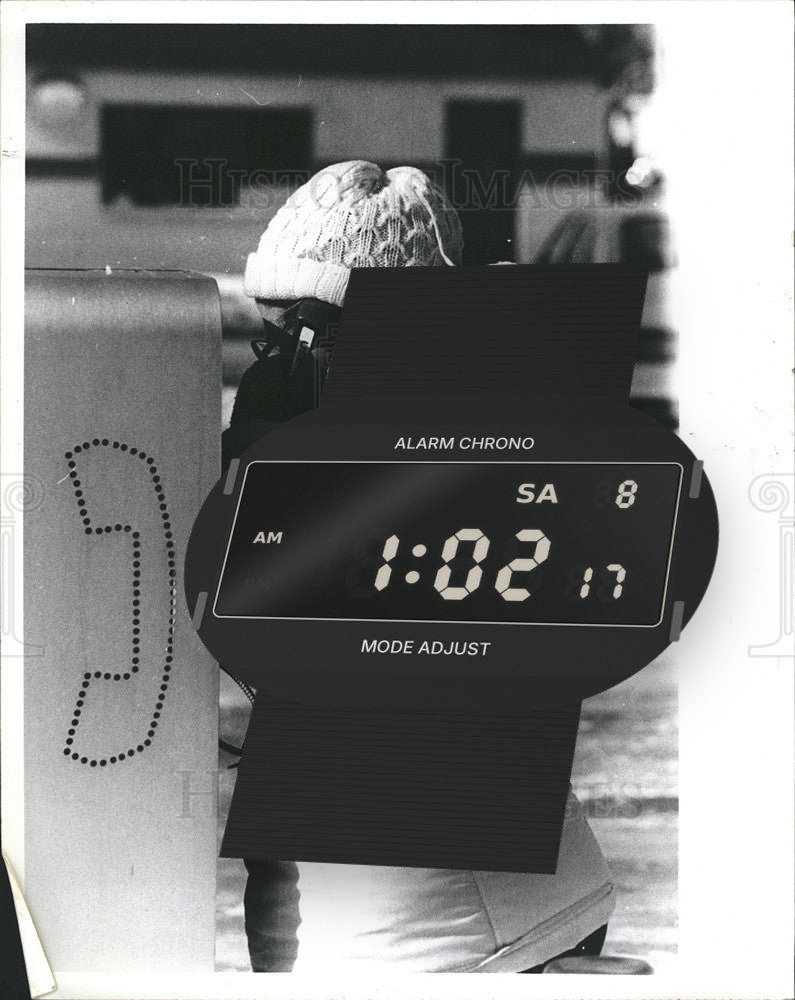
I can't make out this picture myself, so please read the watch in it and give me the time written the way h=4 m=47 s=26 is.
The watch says h=1 m=2 s=17
